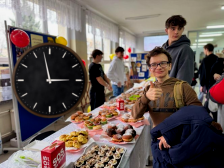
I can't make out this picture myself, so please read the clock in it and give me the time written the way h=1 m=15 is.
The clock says h=2 m=58
